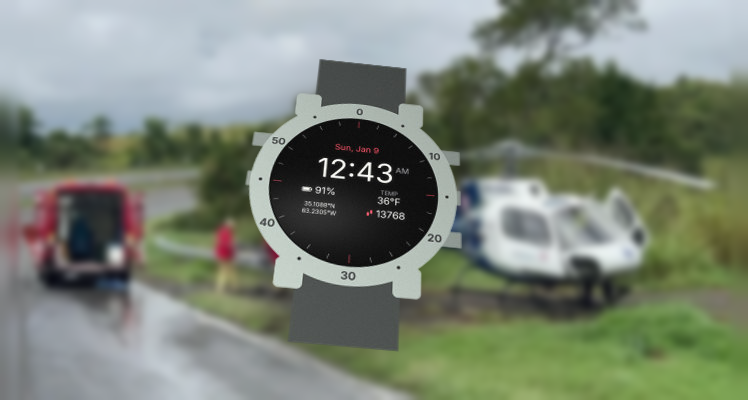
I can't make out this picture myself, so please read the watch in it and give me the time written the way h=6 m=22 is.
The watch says h=12 m=43
